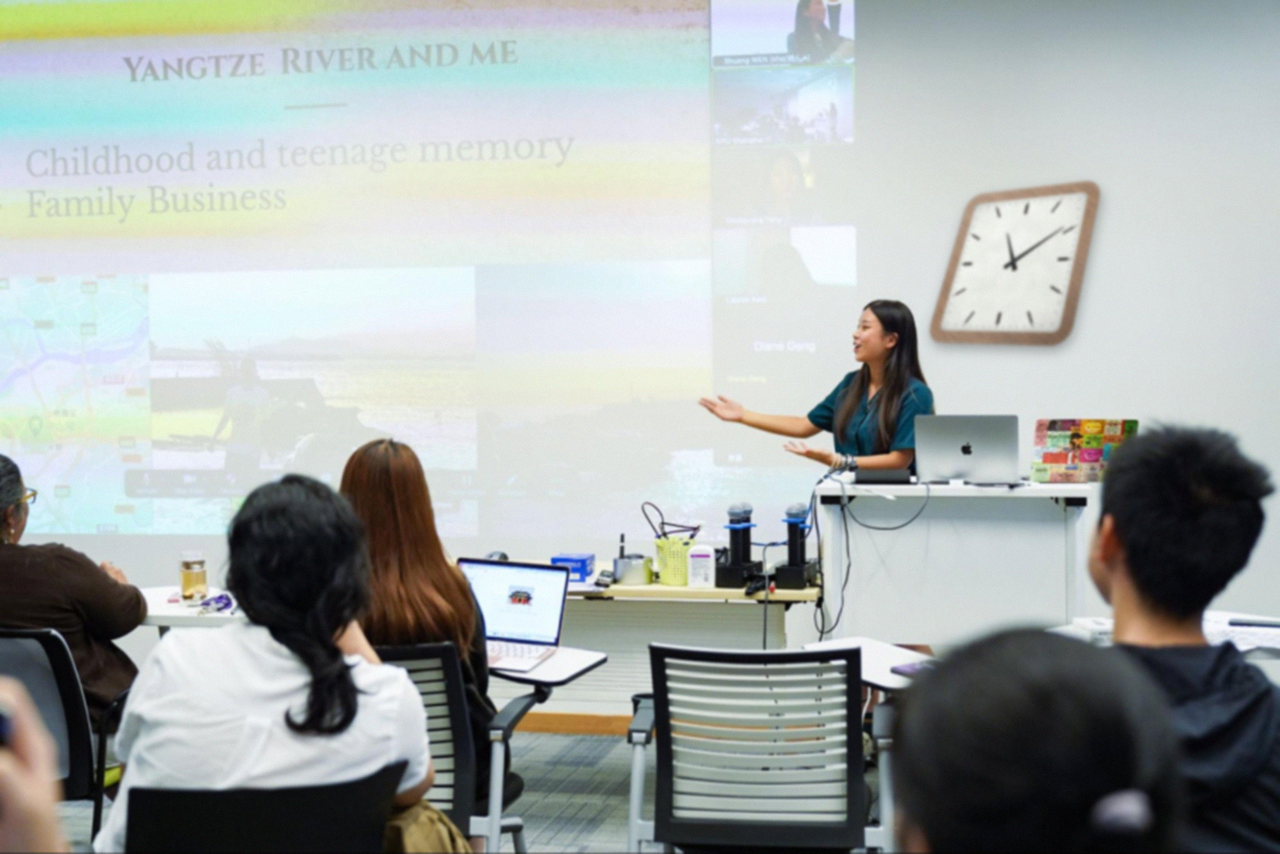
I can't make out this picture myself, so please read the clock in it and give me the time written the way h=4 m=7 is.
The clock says h=11 m=9
